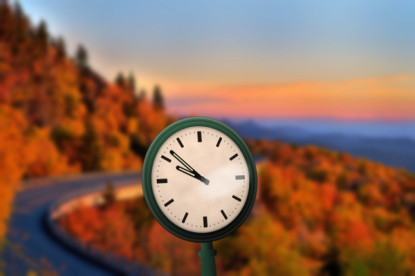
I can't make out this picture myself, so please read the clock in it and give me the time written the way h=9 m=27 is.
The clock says h=9 m=52
